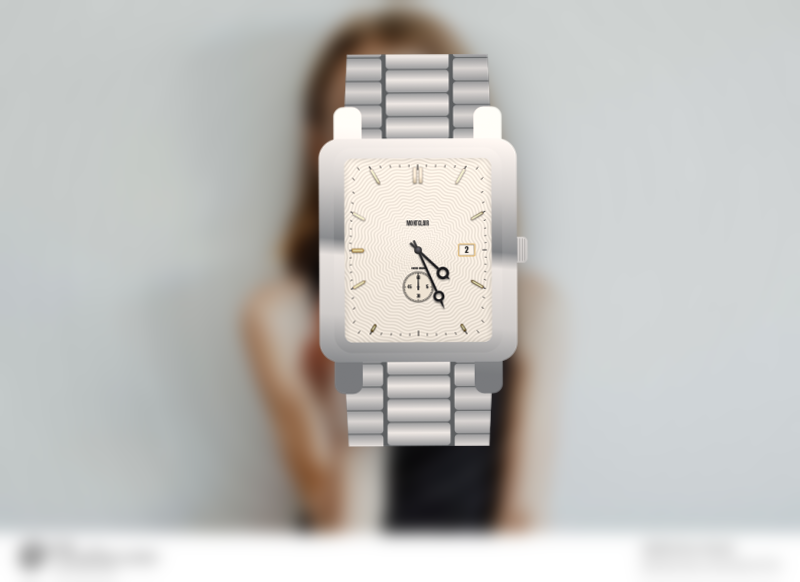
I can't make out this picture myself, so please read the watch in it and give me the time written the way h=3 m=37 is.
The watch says h=4 m=26
